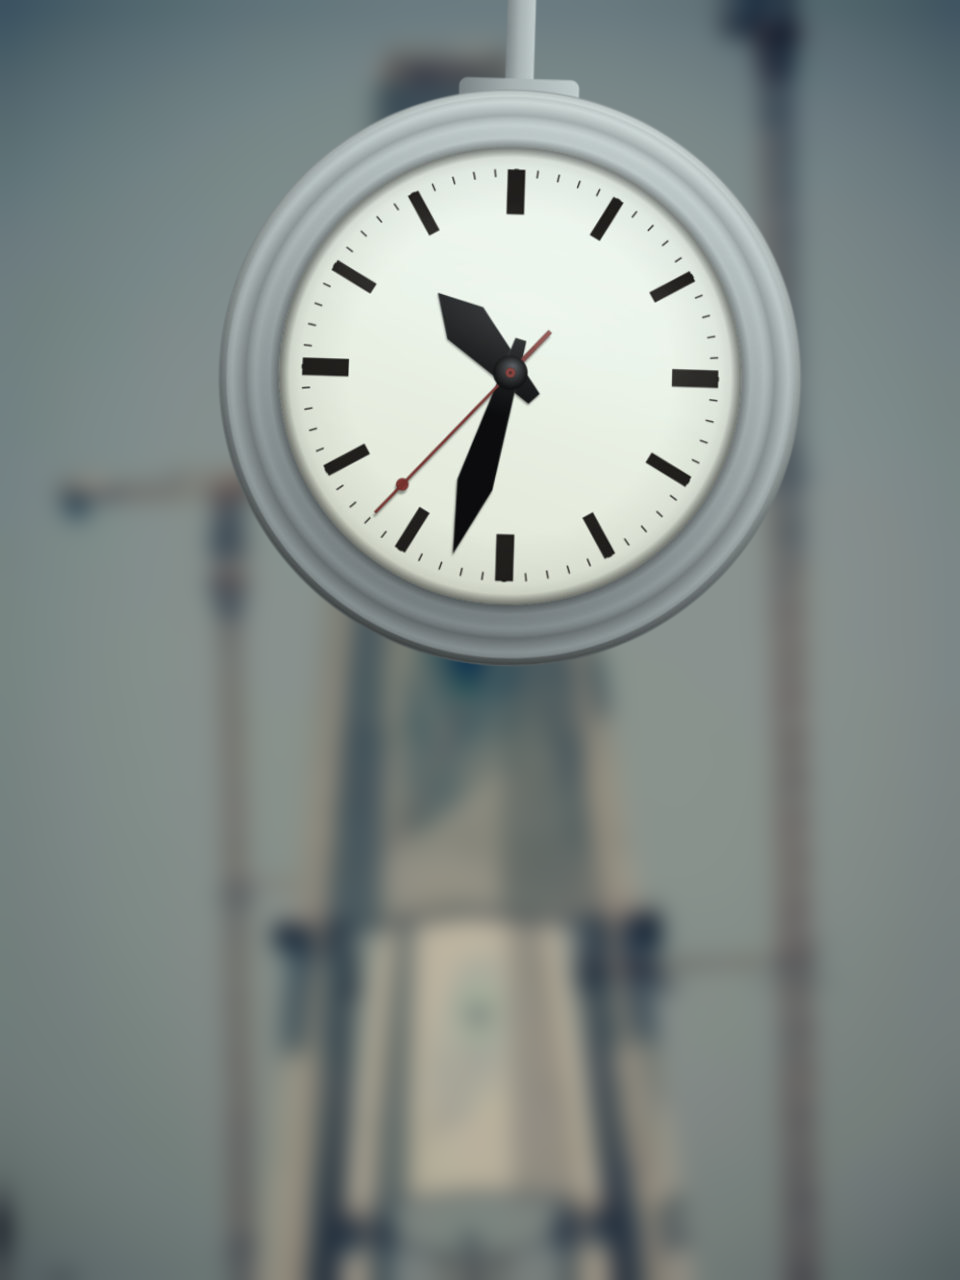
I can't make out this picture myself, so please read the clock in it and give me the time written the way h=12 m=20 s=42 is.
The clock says h=10 m=32 s=37
